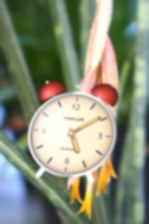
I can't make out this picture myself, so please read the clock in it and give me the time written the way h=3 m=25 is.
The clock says h=5 m=9
